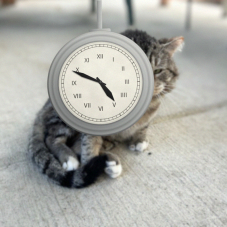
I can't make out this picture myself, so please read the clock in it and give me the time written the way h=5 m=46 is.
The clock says h=4 m=49
